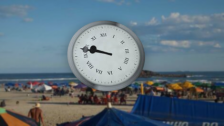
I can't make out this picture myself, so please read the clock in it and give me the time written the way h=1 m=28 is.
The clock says h=9 m=48
